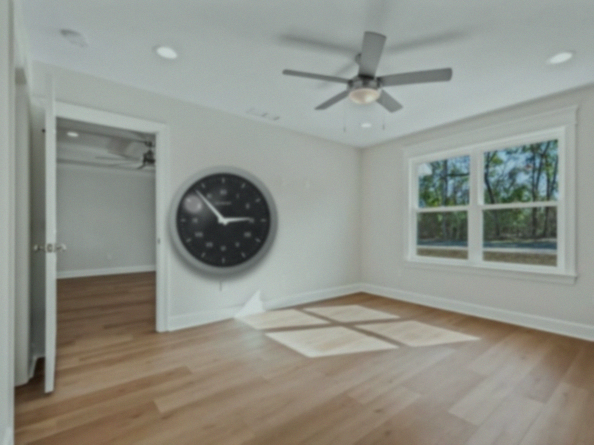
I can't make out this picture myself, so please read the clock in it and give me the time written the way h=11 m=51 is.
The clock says h=2 m=53
